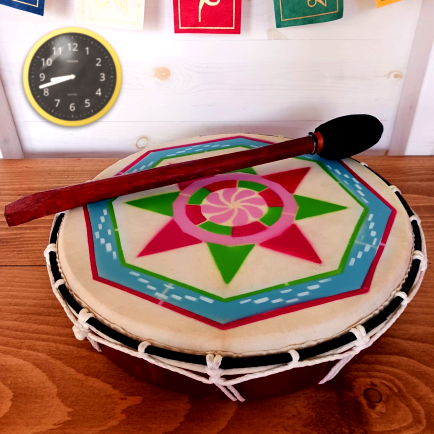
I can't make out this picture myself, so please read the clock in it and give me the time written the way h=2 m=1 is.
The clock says h=8 m=42
